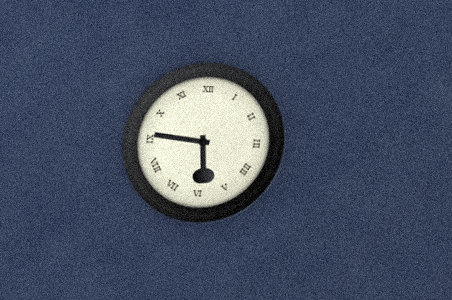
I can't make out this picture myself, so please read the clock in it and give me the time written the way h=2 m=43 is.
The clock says h=5 m=46
